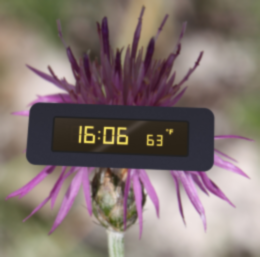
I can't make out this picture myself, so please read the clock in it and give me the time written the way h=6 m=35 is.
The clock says h=16 m=6
